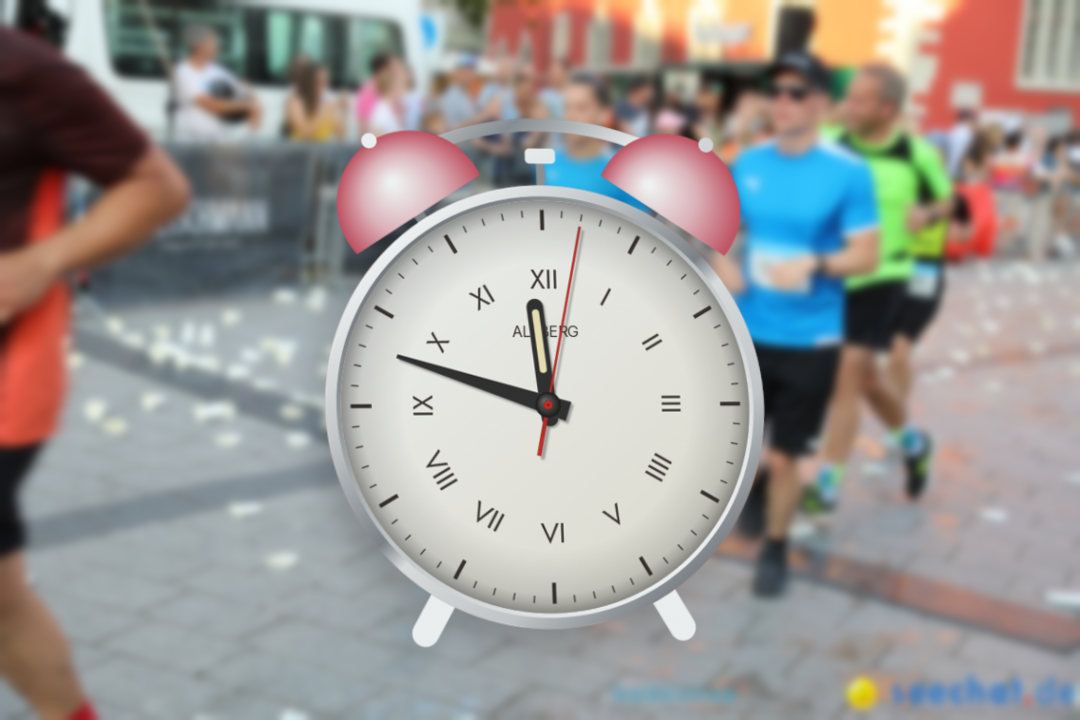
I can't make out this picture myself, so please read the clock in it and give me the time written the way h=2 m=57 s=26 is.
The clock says h=11 m=48 s=2
